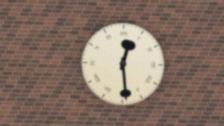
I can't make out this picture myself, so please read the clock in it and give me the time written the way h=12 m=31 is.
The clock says h=12 m=29
